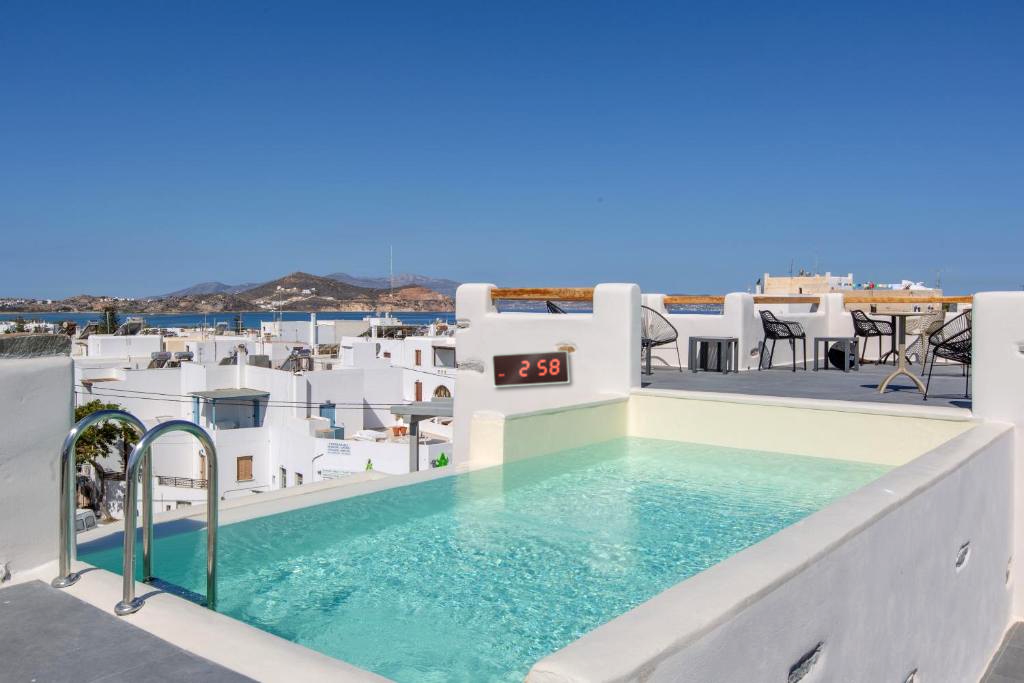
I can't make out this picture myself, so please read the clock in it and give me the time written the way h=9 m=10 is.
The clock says h=2 m=58
